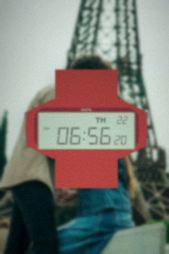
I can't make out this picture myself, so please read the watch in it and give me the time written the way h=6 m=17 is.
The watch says h=6 m=56
